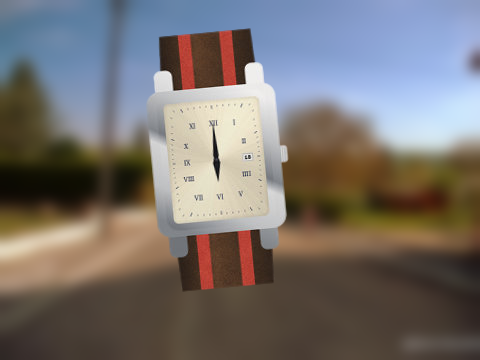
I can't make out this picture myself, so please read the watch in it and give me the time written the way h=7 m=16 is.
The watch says h=6 m=0
